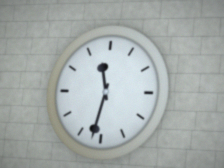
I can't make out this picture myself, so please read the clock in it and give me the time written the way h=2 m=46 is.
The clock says h=11 m=32
